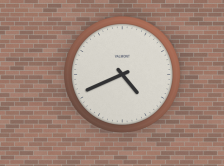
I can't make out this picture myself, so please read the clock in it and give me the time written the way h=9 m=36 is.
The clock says h=4 m=41
